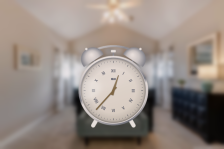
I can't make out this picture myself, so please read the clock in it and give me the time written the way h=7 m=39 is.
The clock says h=12 m=37
